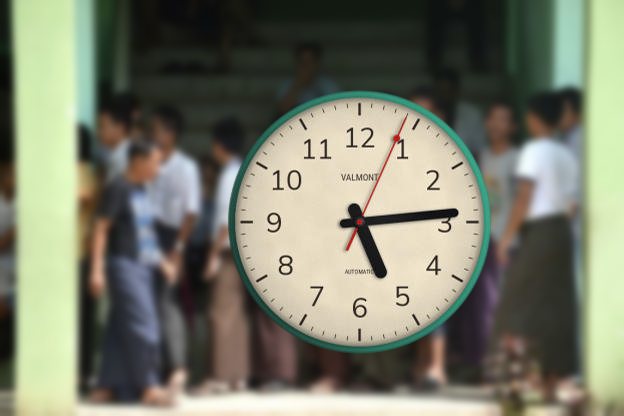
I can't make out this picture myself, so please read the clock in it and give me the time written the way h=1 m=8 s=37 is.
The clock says h=5 m=14 s=4
